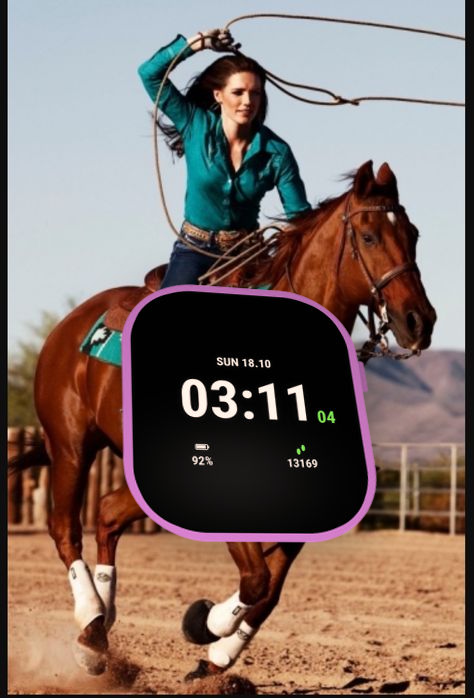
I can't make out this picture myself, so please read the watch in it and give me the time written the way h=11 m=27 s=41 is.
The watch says h=3 m=11 s=4
